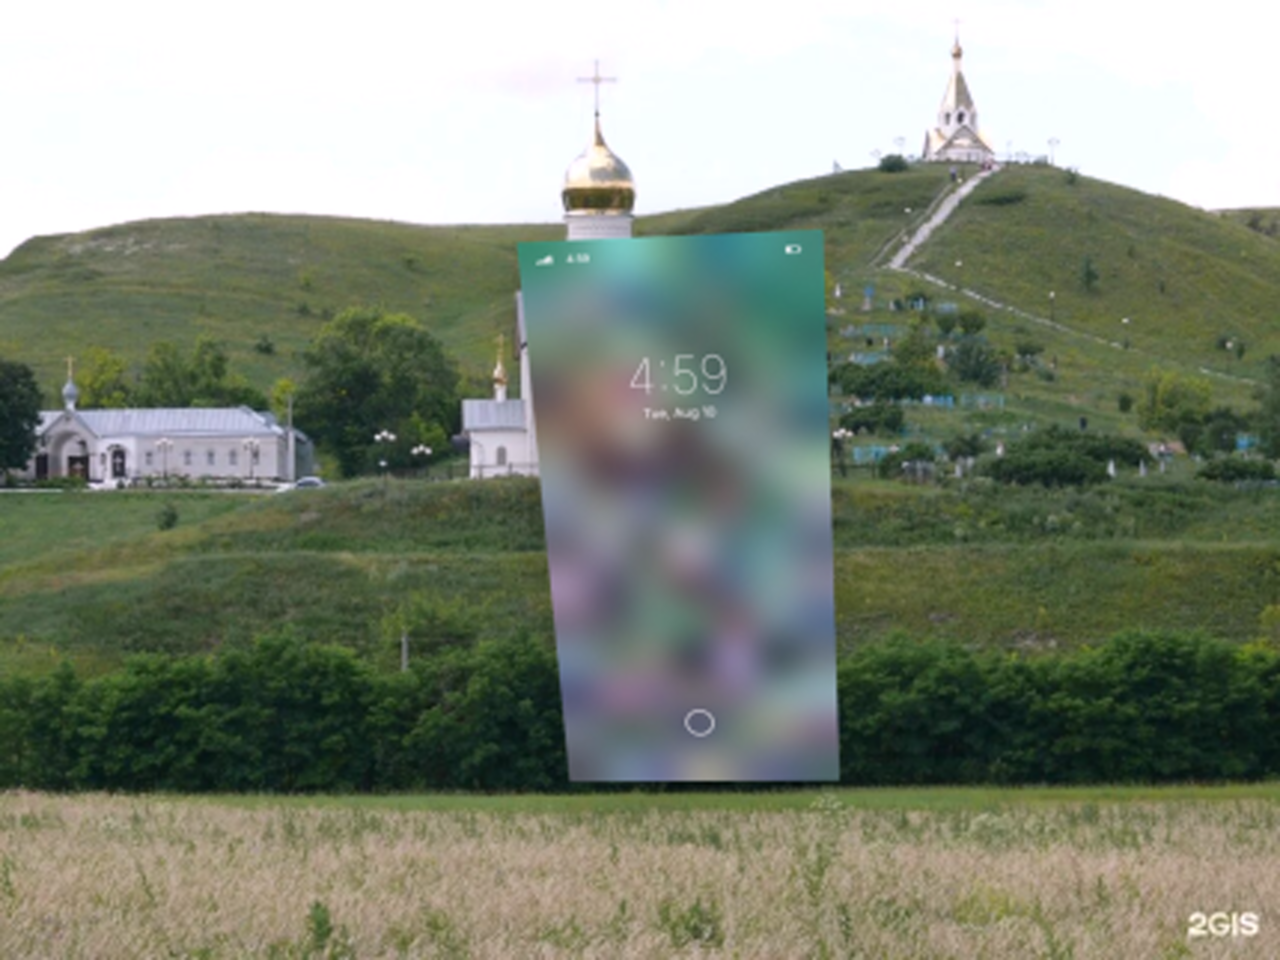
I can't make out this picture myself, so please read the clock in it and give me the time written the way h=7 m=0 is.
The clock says h=4 m=59
